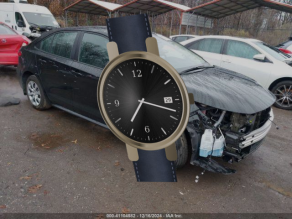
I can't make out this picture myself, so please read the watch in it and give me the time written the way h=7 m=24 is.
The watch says h=7 m=18
